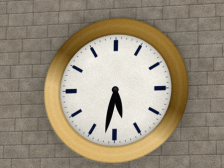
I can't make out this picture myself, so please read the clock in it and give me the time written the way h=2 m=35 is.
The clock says h=5 m=32
